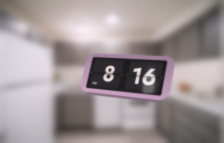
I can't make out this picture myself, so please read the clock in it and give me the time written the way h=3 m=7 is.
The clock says h=8 m=16
